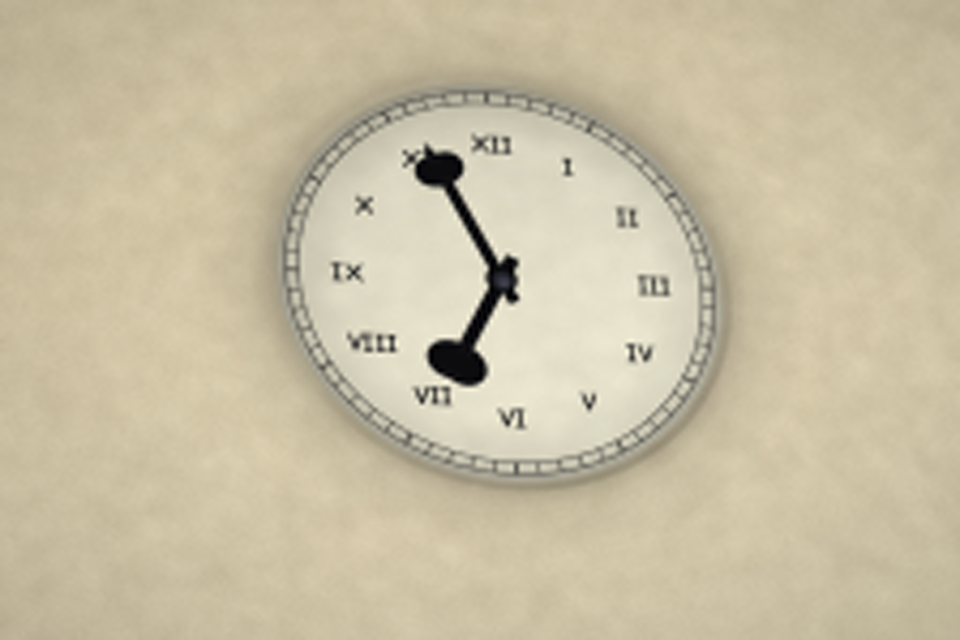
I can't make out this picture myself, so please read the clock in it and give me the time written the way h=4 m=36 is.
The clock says h=6 m=56
